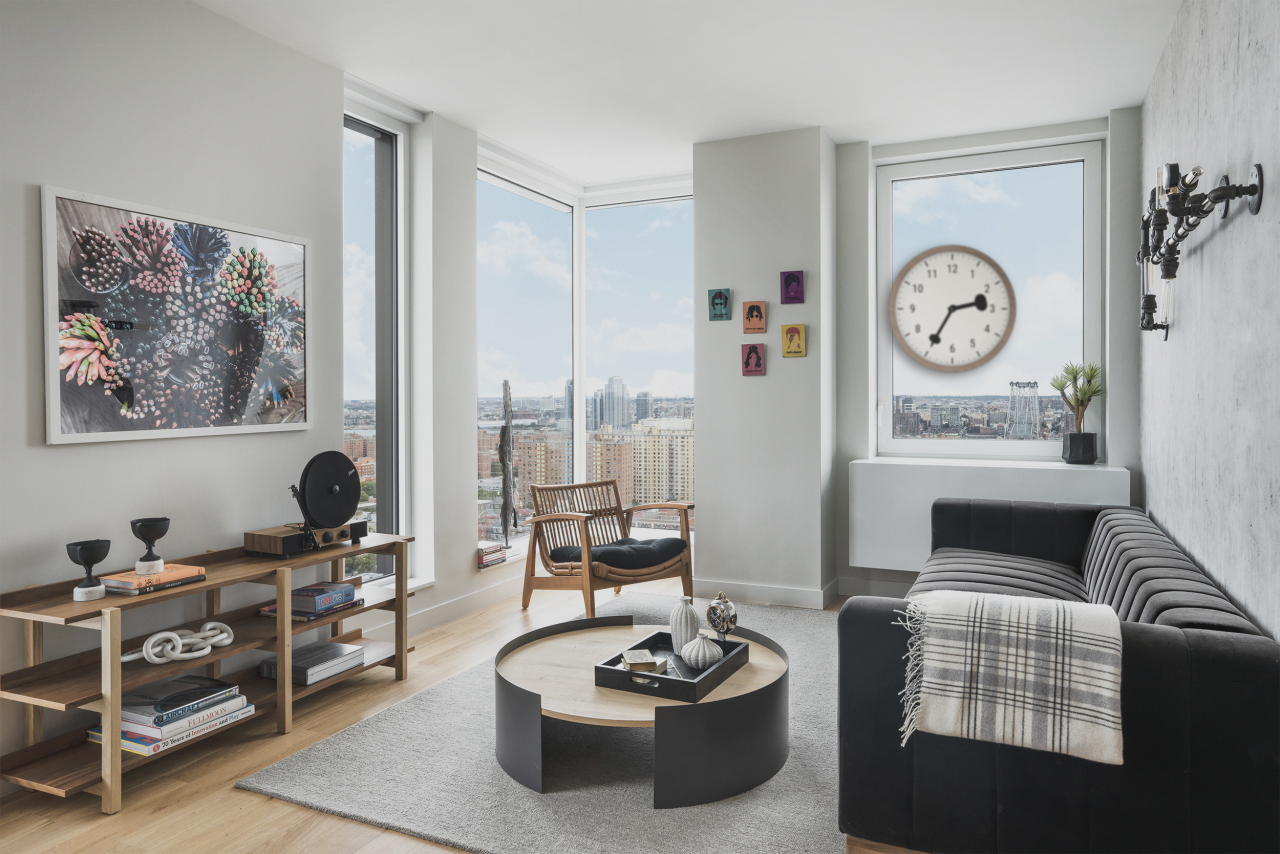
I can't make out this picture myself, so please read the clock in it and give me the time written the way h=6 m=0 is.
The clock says h=2 m=35
